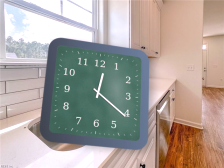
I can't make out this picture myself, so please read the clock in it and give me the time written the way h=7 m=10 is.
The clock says h=12 m=21
